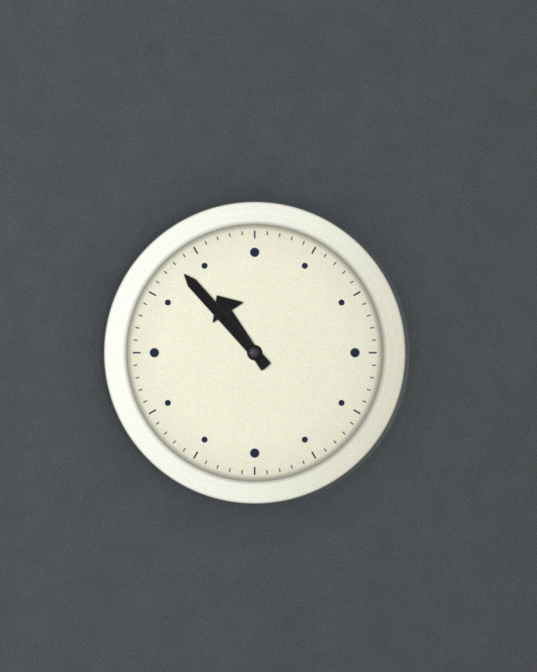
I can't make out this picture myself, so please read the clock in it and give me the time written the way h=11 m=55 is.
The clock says h=10 m=53
